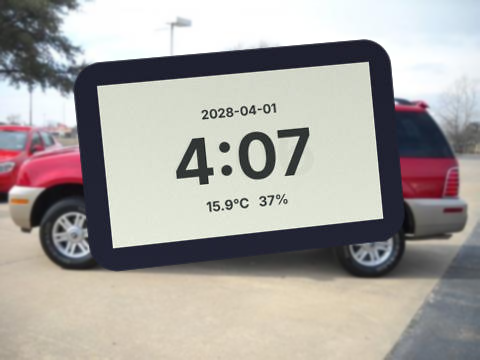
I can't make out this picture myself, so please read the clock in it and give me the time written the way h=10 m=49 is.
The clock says h=4 m=7
